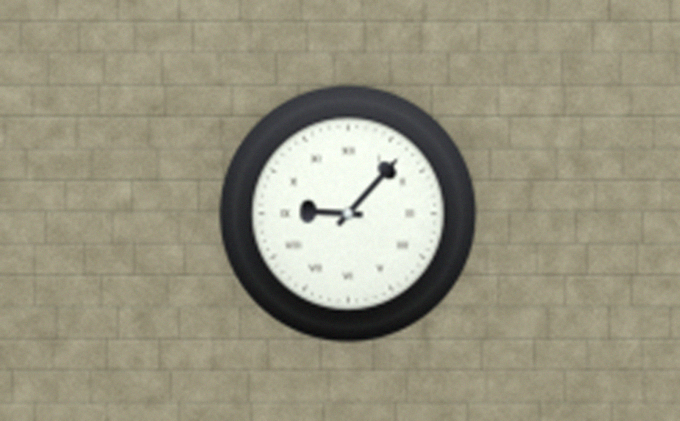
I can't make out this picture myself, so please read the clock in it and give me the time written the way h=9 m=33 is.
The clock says h=9 m=7
